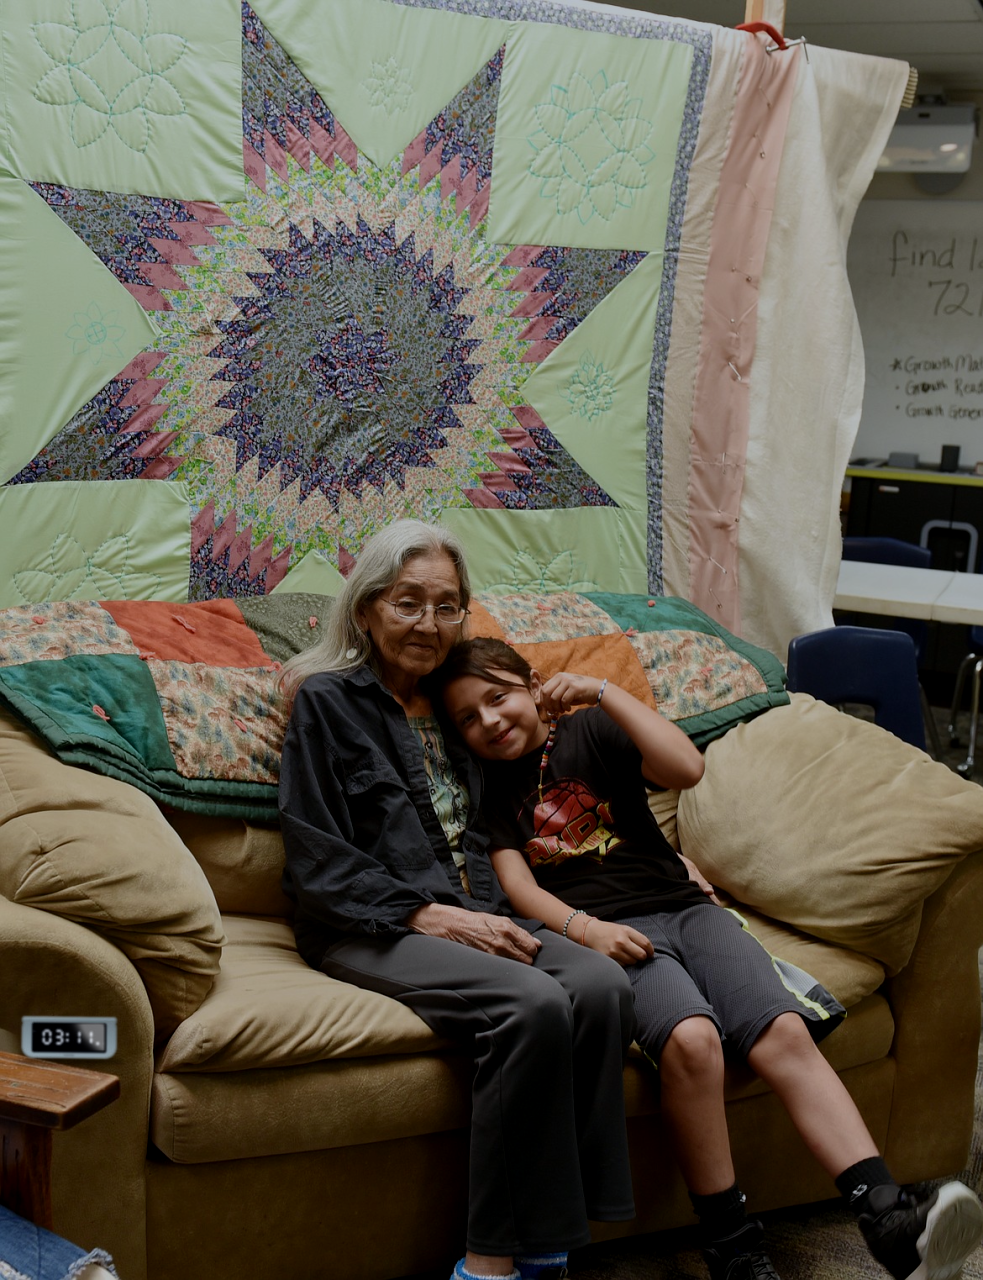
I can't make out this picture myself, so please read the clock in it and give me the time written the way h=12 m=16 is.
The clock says h=3 m=11
